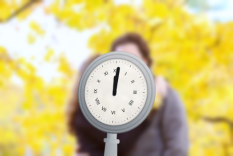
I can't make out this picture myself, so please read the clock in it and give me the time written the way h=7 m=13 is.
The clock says h=12 m=1
